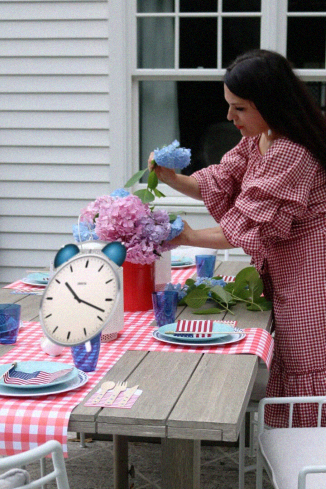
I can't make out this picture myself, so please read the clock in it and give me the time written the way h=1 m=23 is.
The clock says h=10 m=18
